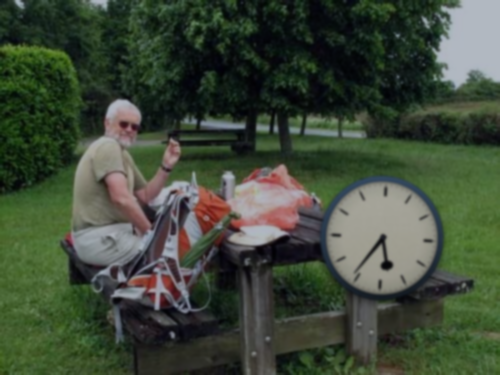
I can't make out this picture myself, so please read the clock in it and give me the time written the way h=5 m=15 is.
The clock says h=5 m=36
